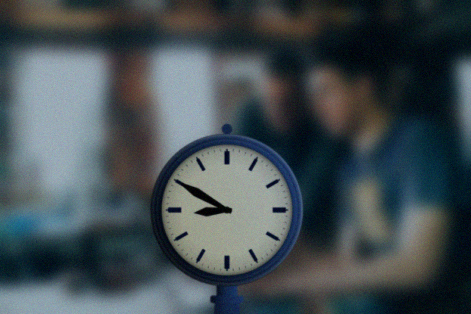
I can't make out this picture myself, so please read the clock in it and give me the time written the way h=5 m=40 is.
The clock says h=8 m=50
